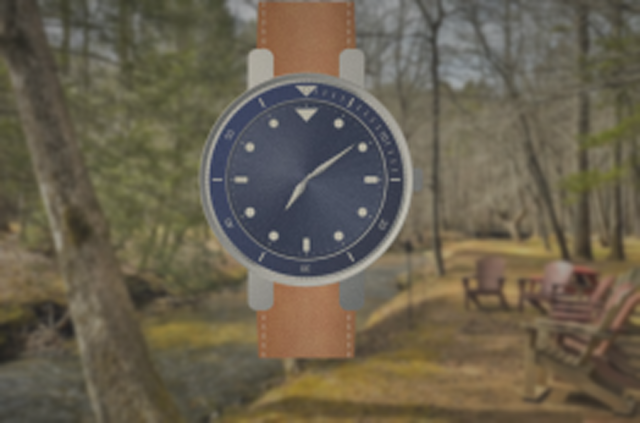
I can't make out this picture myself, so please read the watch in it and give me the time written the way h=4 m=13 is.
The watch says h=7 m=9
